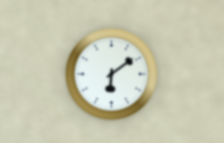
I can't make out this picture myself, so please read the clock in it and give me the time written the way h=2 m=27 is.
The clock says h=6 m=9
